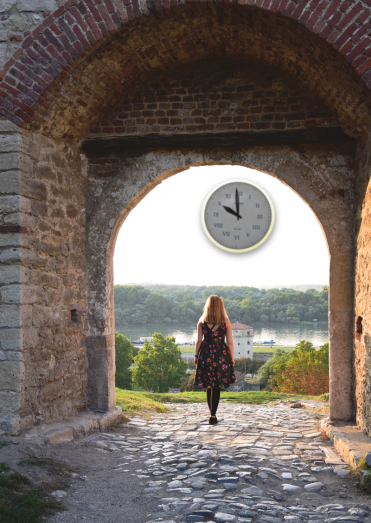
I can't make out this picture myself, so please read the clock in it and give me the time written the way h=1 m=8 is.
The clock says h=9 m=59
